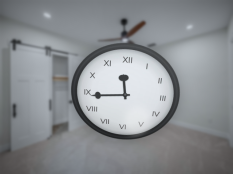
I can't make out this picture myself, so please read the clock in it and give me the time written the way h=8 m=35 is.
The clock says h=11 m=44
